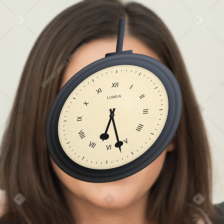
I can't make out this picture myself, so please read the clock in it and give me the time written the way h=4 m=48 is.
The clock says h=6 m=27
